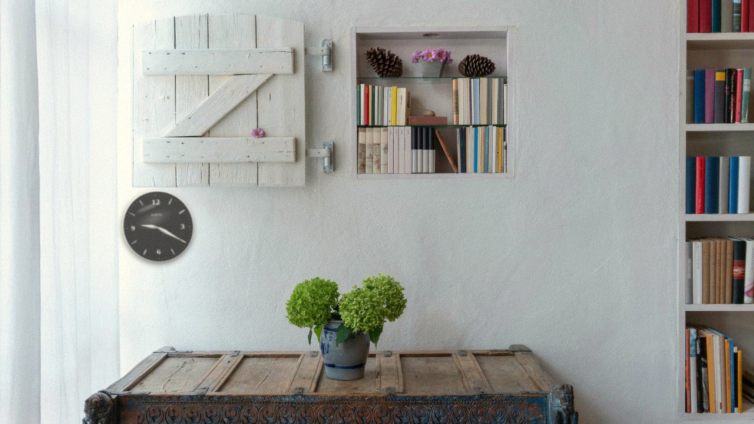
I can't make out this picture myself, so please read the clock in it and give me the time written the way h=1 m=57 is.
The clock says h=9 m=20
